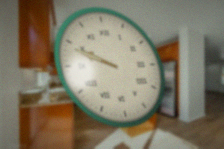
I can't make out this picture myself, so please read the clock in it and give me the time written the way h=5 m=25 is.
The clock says h=9 m=49
